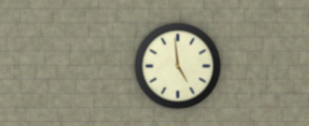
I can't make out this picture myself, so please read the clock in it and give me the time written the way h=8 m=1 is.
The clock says h=4 m=59
